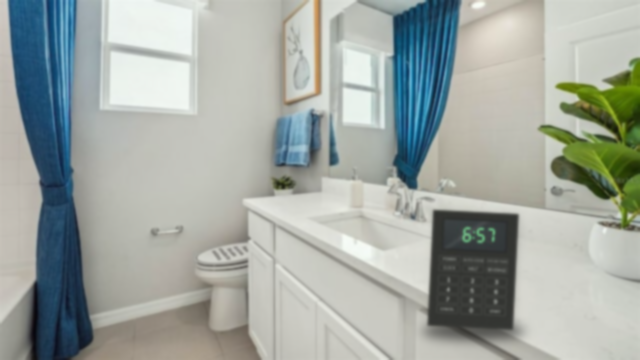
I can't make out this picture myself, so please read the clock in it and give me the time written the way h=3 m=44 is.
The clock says h=6 m=57
